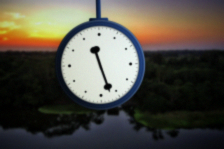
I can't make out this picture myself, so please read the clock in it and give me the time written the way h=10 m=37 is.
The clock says h=11 m=27
